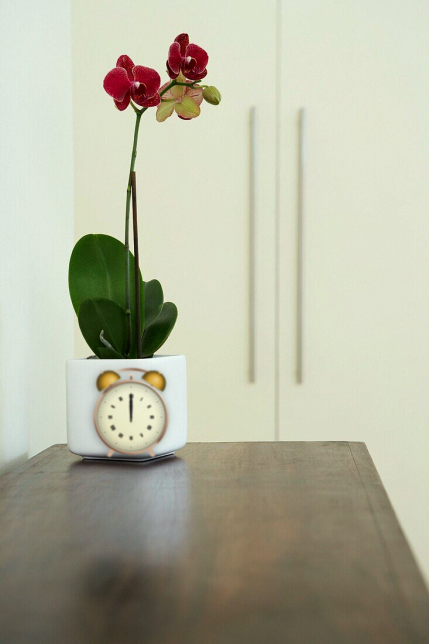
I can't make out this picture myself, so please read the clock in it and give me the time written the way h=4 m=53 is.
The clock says h=12 m=0
